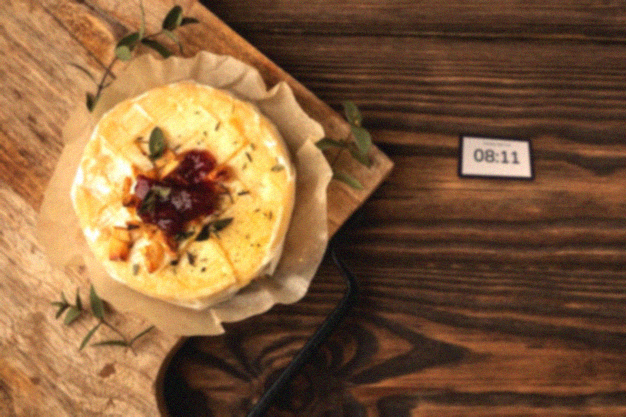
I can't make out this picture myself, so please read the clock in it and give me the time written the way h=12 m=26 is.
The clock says h=8 m=11
